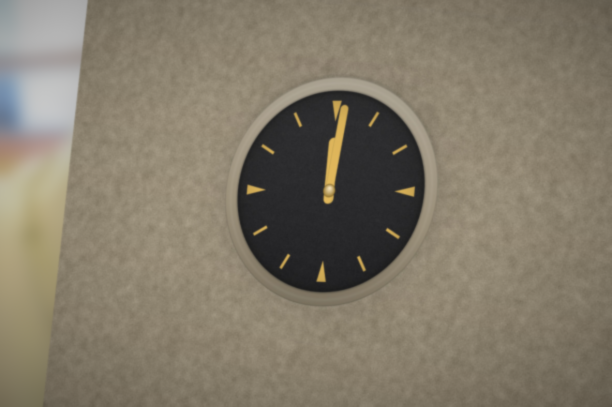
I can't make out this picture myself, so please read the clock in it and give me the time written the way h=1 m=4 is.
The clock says h=12 m=1
